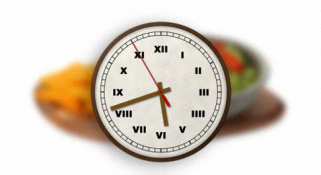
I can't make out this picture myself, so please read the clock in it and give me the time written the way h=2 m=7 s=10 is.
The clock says h=5 m=41 s=55
